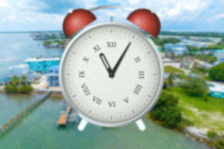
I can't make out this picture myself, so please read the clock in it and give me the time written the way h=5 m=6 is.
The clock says h=11 m=5
